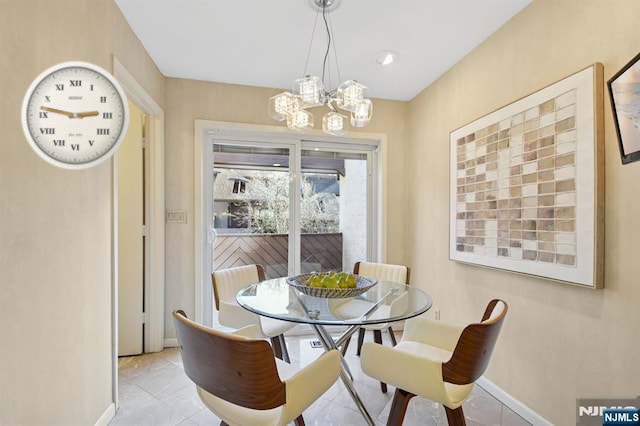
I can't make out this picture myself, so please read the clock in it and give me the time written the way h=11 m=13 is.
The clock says h=2 m=47
